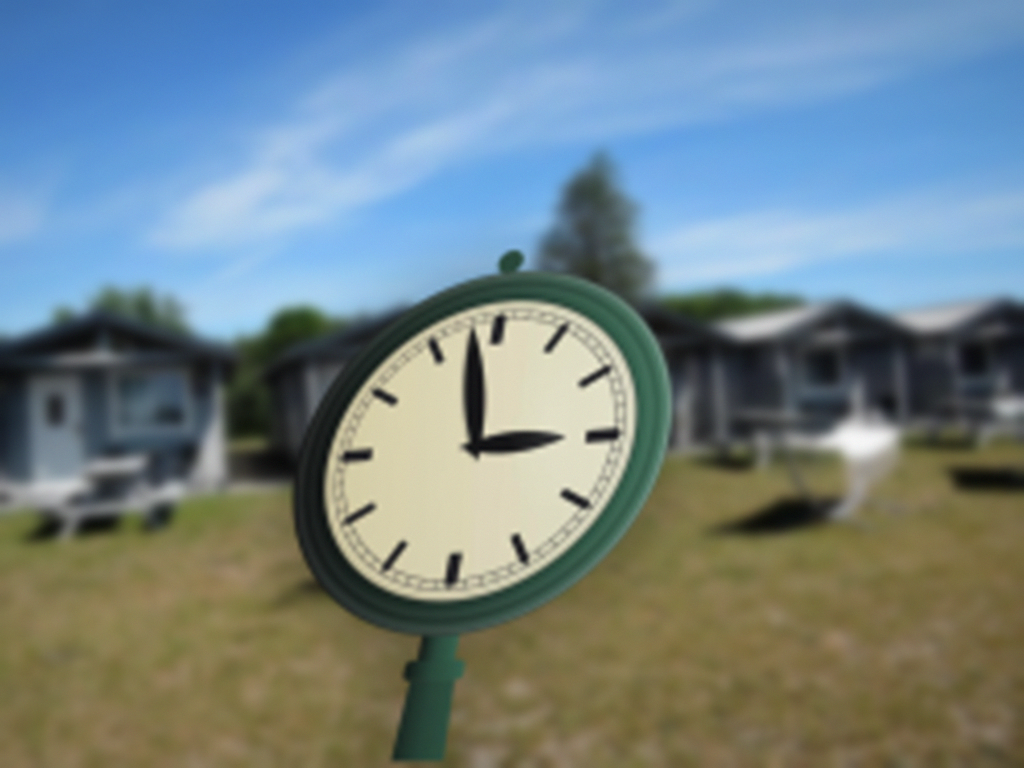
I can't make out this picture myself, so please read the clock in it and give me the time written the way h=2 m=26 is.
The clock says h=2 m=58
